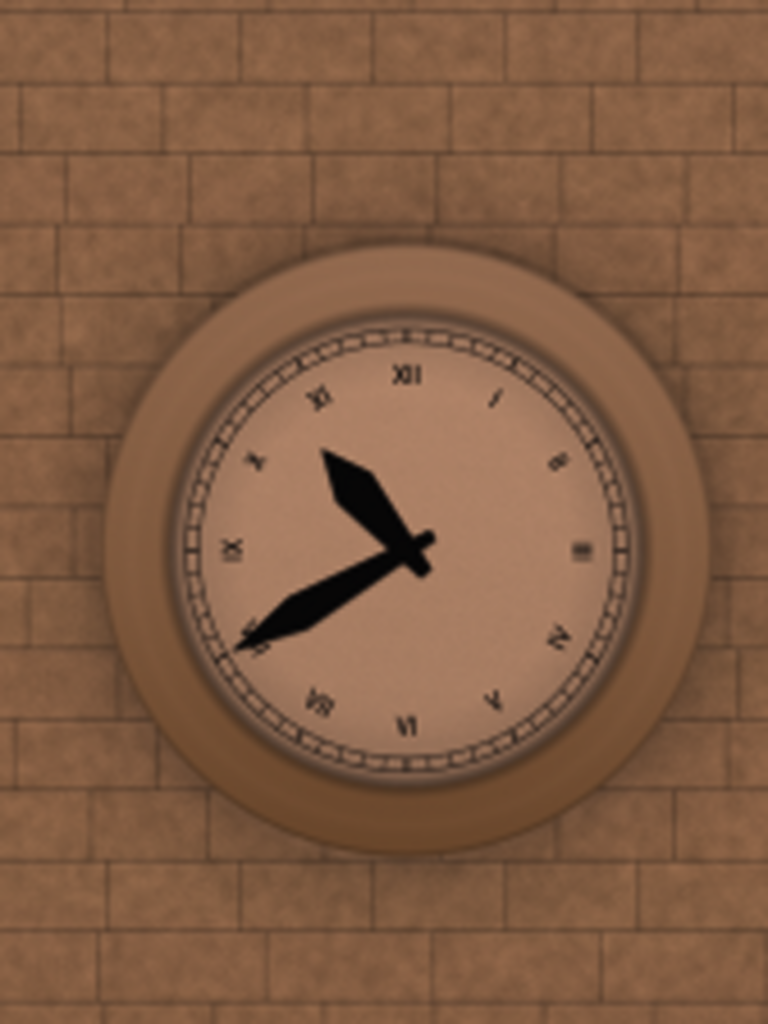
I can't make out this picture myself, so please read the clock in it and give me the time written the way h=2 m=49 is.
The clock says h=10 m=40
